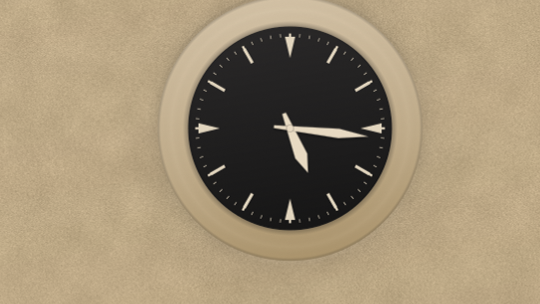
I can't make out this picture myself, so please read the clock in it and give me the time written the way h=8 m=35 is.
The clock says h=5 m=16
